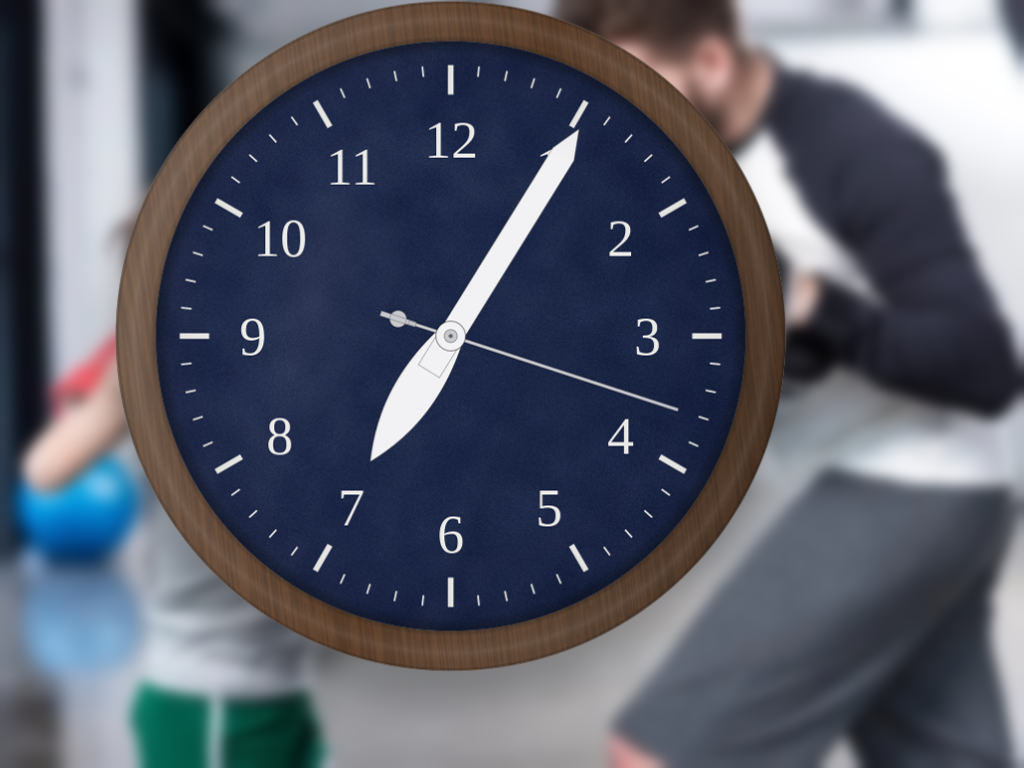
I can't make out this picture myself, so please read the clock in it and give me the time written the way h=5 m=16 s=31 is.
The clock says h=7 m=5 s=18
